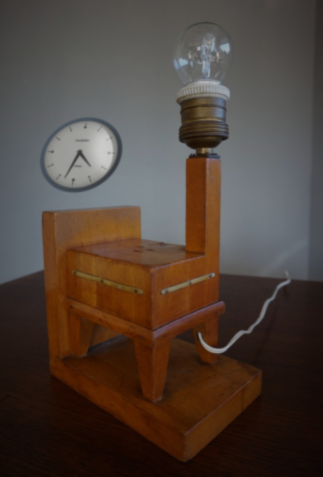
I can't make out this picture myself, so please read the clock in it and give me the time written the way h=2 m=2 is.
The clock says h=4 m=33
